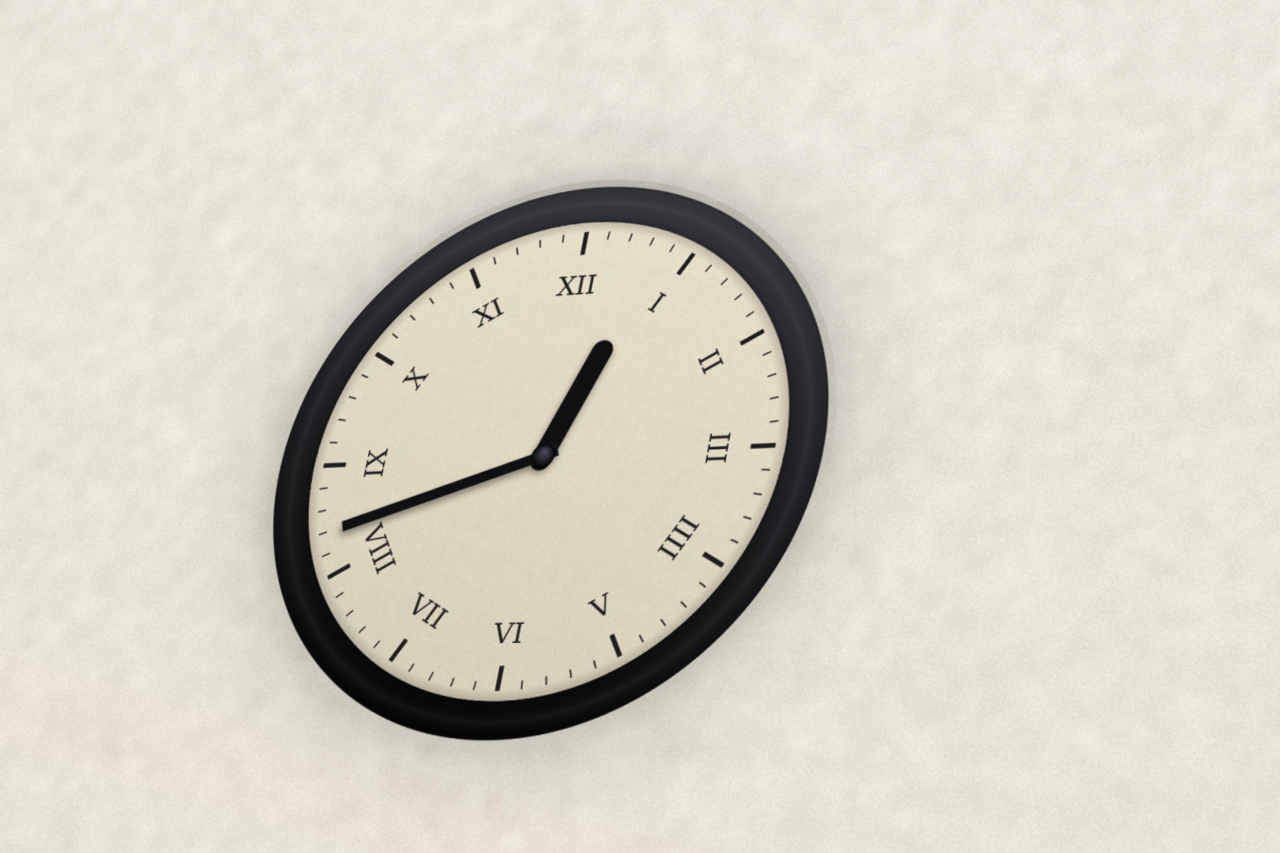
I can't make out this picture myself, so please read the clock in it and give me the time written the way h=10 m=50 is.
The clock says h=12 m=42
